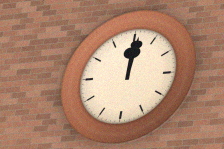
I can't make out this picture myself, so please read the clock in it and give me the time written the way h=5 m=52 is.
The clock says h=12 m=1
